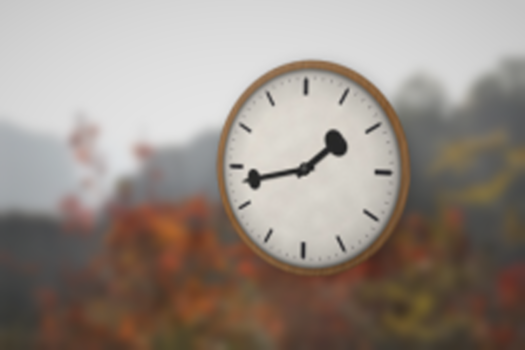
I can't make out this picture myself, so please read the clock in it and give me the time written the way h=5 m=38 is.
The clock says h=1 m=43
